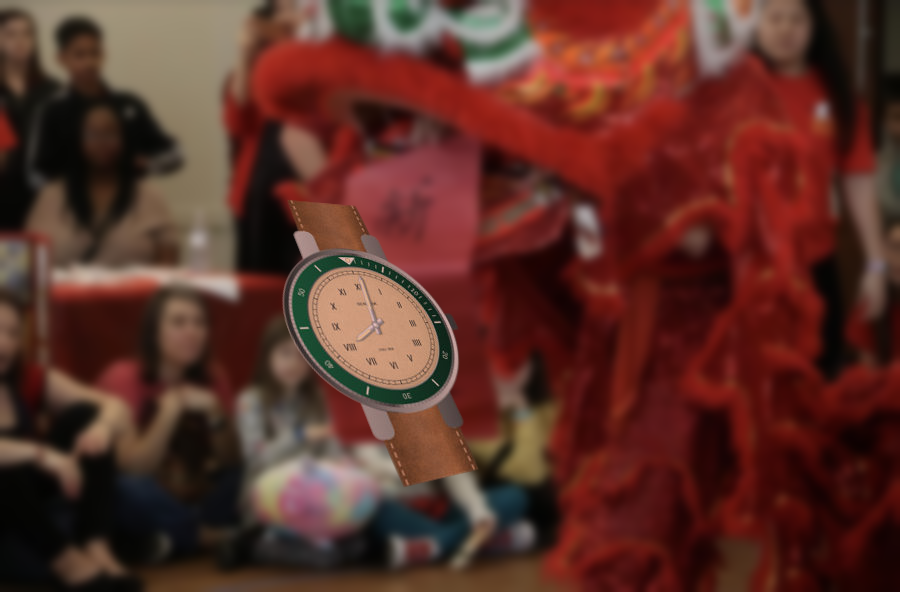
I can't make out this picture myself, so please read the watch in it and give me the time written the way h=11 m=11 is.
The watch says h=8 m=1
